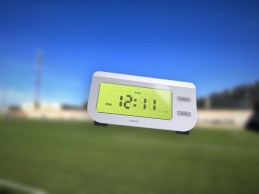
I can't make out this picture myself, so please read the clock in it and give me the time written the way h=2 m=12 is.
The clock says h=12 m=11
